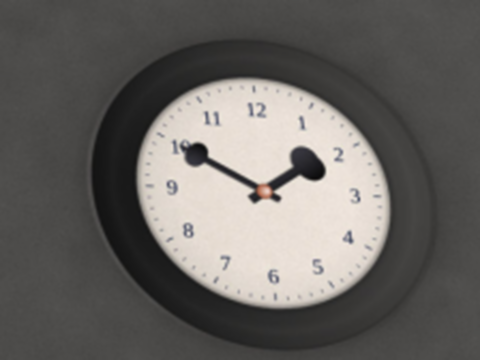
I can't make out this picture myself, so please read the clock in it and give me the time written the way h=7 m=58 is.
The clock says h=1 m=50
